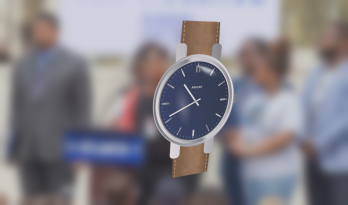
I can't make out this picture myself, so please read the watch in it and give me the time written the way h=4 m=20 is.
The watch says h=10 m=41
